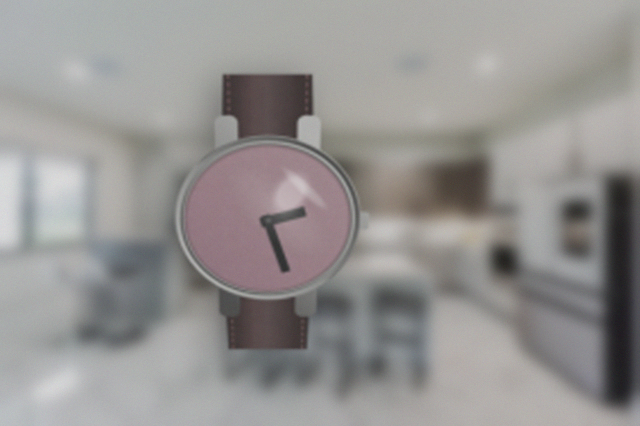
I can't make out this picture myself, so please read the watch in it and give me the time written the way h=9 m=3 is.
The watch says h=2 m=27
